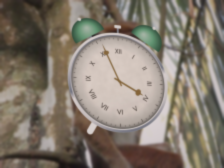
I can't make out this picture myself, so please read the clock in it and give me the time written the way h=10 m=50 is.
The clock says h=3 m=56
